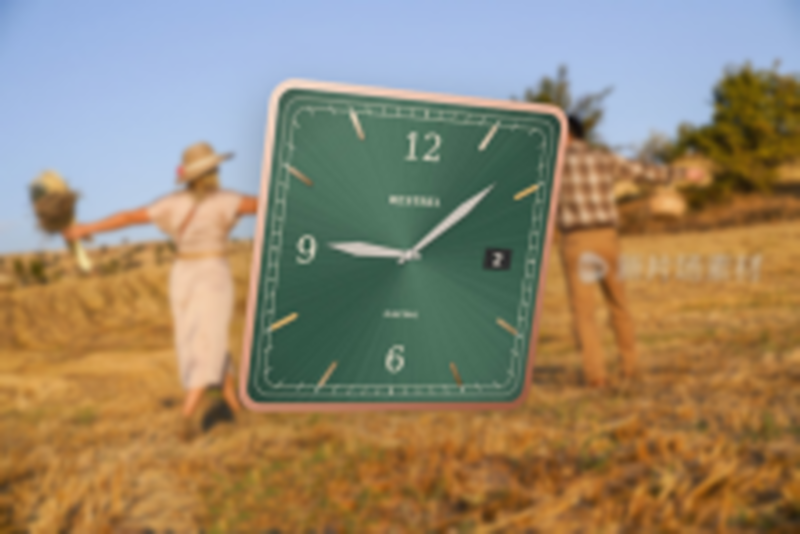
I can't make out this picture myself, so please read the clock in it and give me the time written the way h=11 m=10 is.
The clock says h=9 m=8
